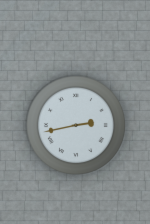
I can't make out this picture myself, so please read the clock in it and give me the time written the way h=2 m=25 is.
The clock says h=2 m=43
